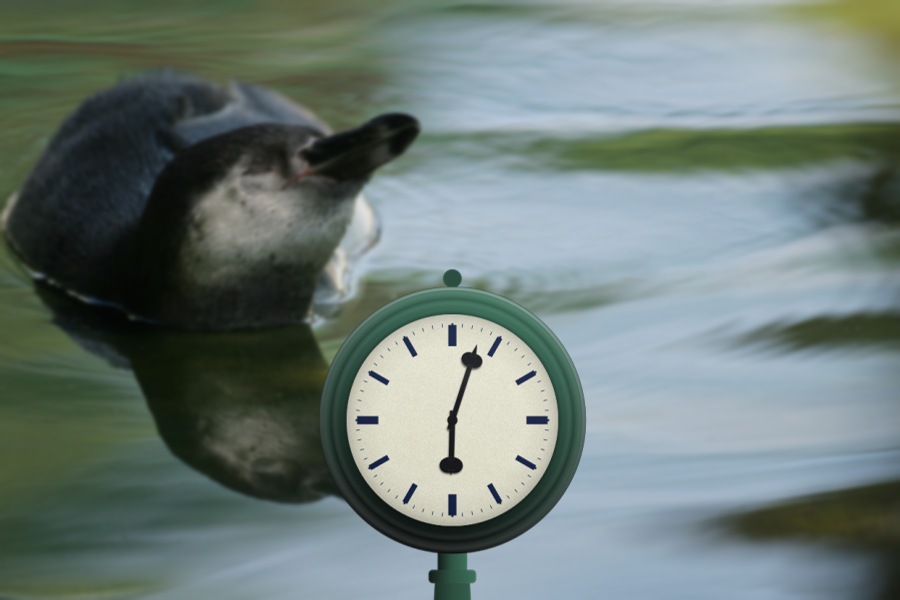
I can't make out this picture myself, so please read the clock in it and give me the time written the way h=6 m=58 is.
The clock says h=6 m=3
